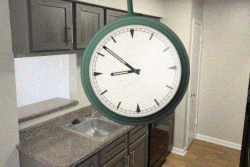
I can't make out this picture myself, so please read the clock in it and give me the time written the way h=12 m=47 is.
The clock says h=8 m=52
